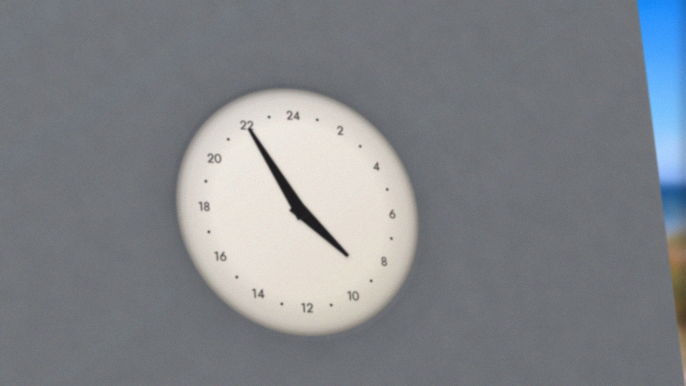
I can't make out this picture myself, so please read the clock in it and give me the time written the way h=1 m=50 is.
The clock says h=8 m=55
